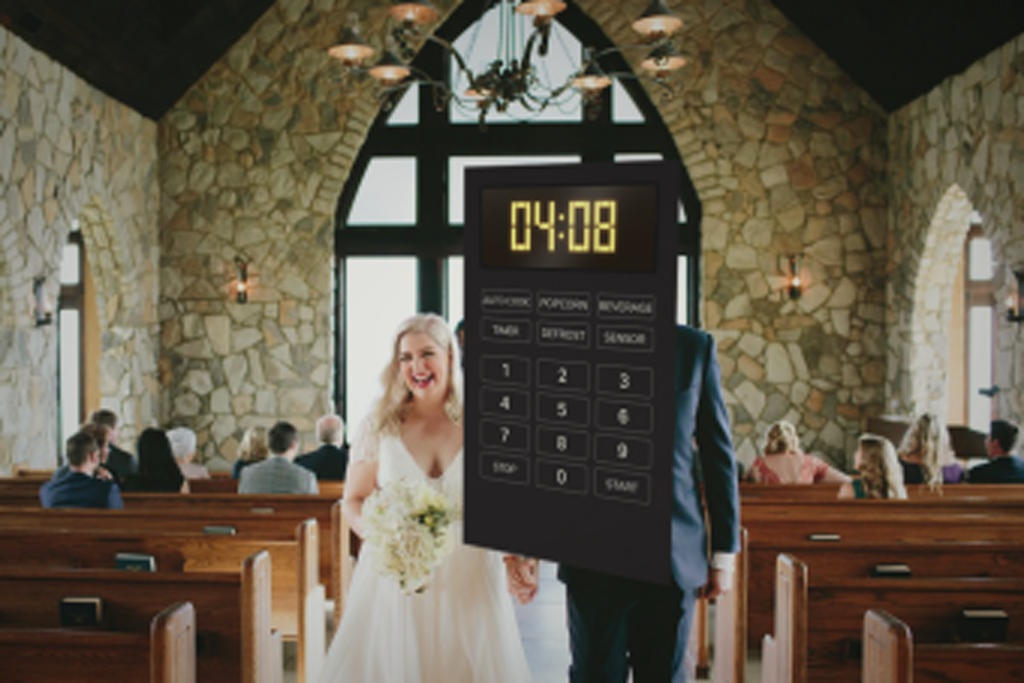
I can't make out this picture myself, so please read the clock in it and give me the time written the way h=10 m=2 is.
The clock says h=4 m=8
